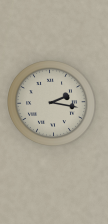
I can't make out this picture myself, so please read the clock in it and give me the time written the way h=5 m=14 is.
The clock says h=2 m=17
